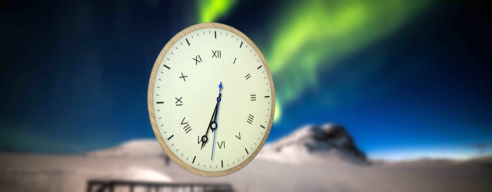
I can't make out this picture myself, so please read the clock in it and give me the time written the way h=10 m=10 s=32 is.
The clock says h=6 m=34 s=32
